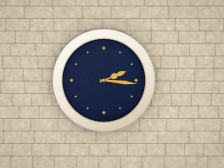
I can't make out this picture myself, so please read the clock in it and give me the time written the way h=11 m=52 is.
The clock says h=2 m=16
